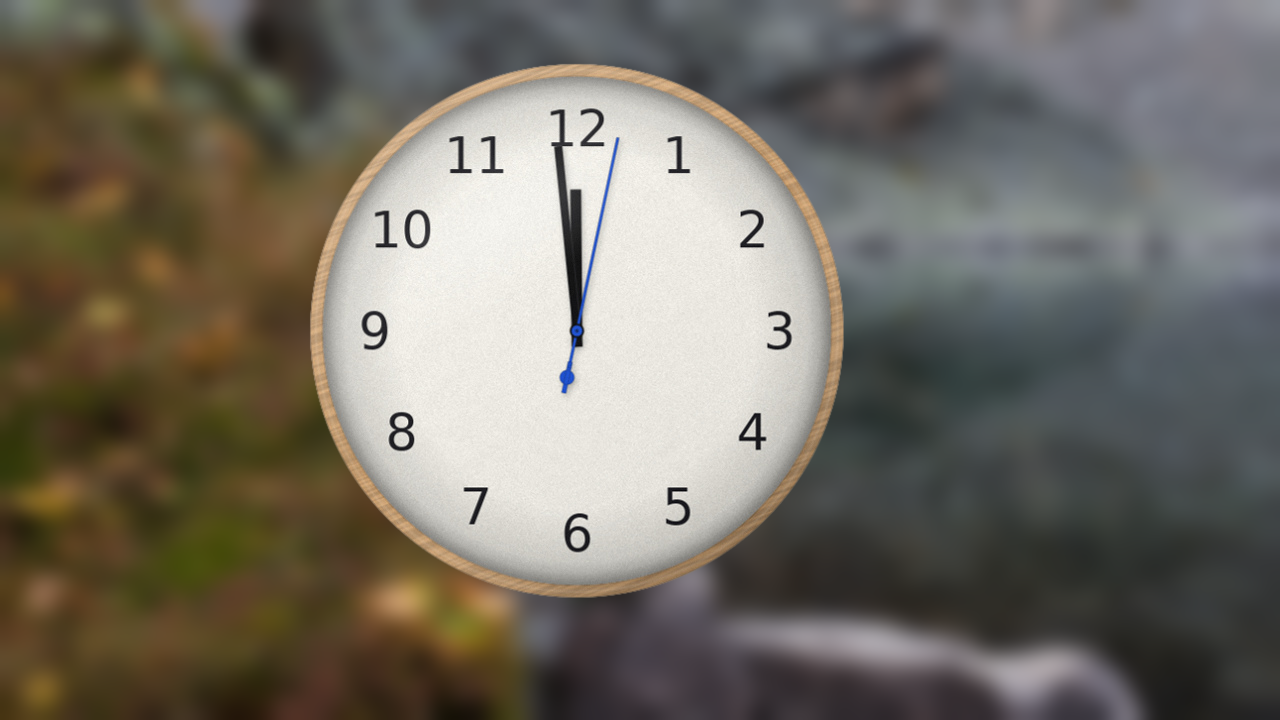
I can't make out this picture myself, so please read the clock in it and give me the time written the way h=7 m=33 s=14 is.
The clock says h=11 m=59 s=2
